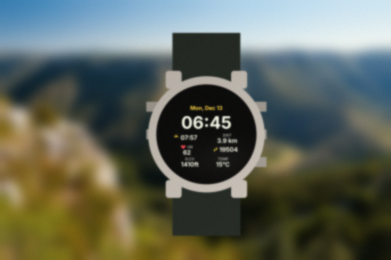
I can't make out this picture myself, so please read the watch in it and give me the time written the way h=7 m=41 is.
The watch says h=6 m=45
